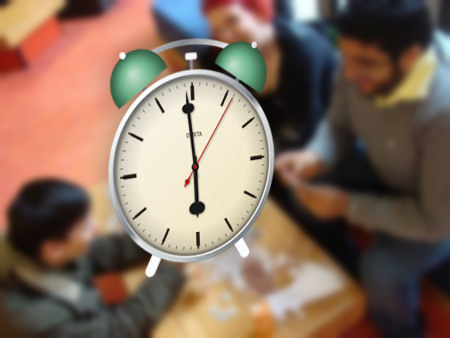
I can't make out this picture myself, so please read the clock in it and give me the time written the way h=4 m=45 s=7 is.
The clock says h=5 m=59 s=6
